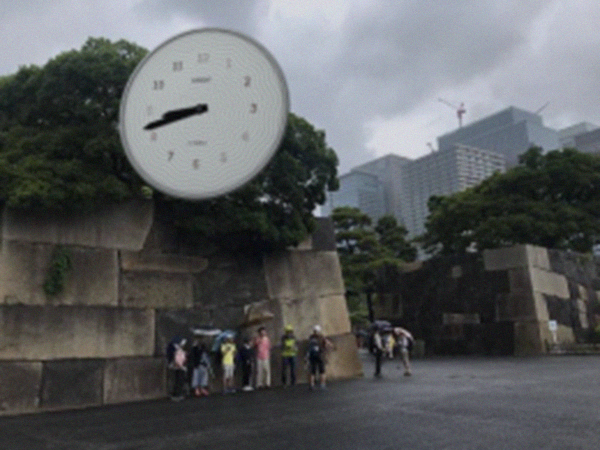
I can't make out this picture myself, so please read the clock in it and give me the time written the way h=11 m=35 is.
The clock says h=8 m=42
